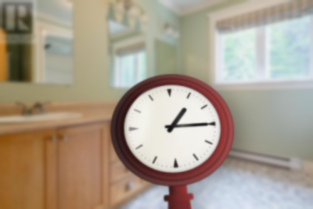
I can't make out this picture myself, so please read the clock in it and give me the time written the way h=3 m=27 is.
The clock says h=1 m=15
